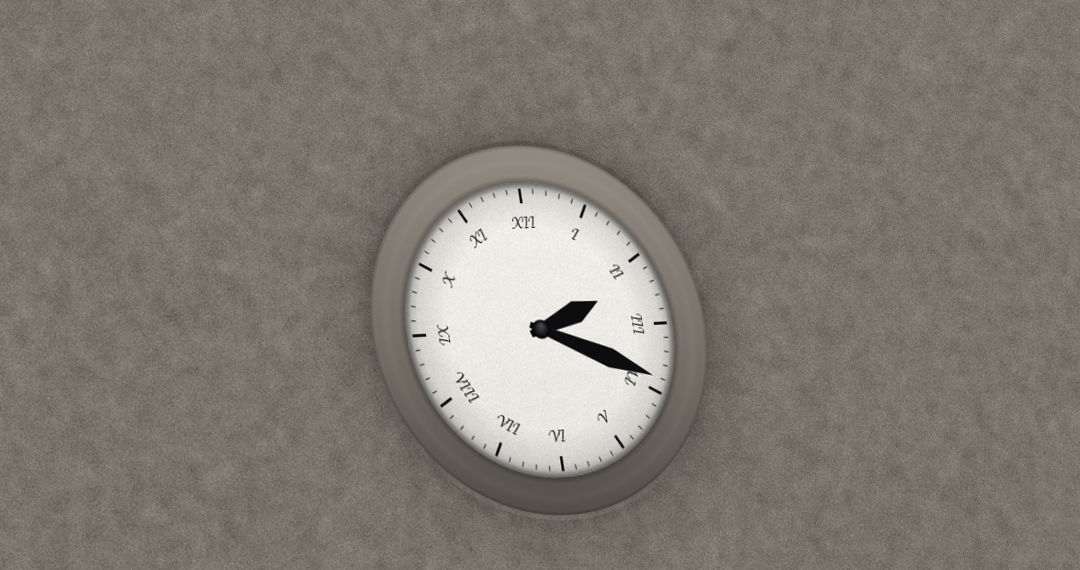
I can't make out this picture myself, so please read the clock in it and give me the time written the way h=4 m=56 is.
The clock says h=2 m=19
